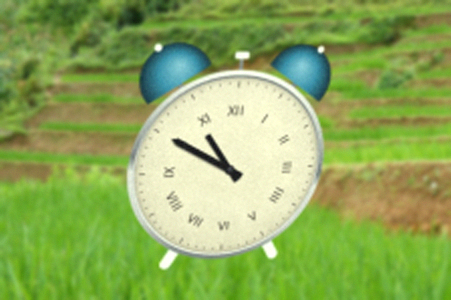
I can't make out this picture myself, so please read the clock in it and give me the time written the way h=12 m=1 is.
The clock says h=10 m=50
